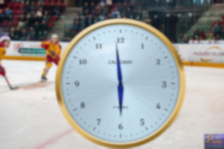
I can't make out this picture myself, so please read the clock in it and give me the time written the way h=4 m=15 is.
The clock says h=5 m=59
